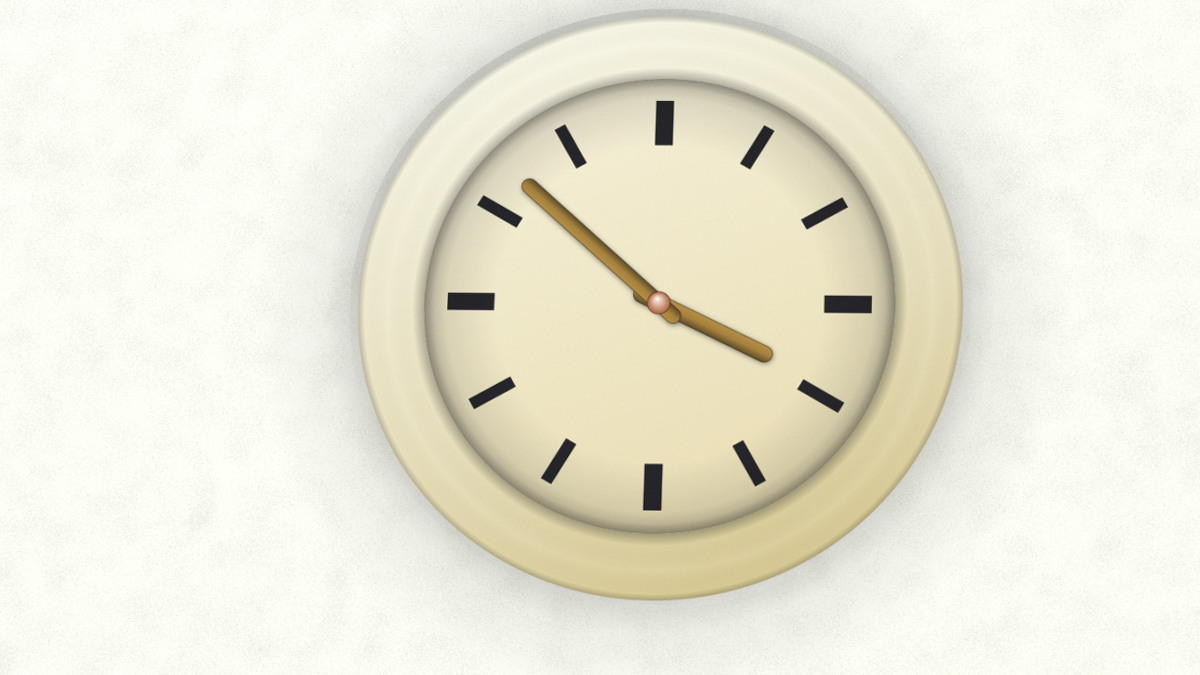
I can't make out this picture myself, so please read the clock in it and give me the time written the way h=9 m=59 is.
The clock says h=3 m=52
